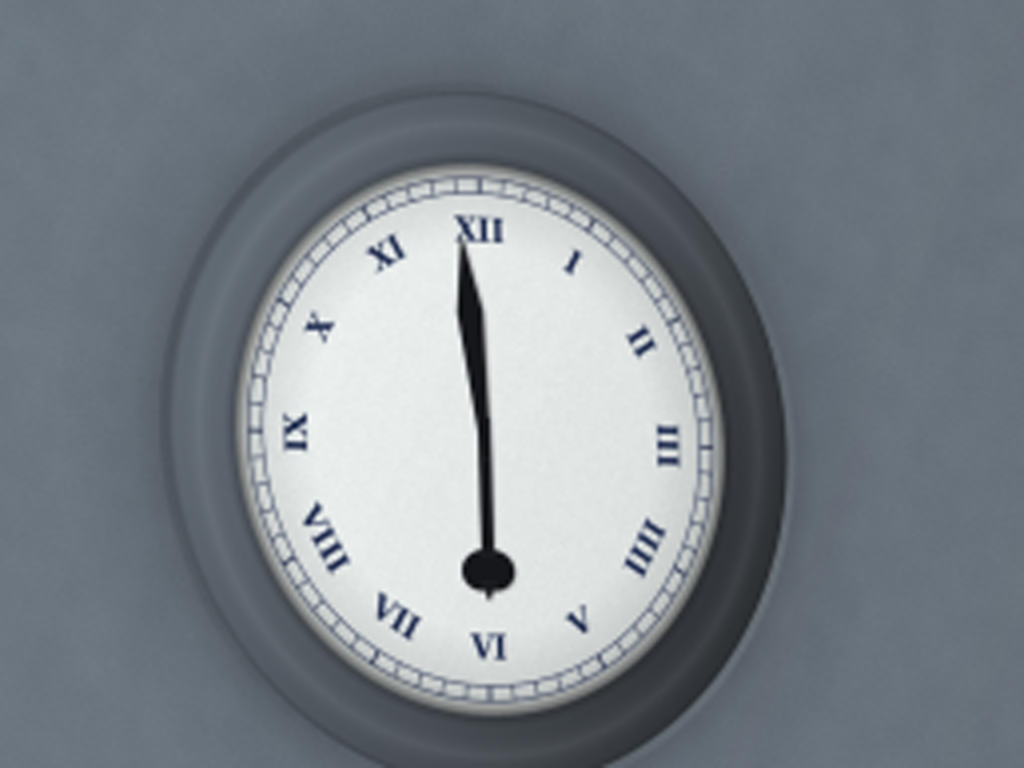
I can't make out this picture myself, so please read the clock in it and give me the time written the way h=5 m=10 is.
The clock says h=5 m=59
